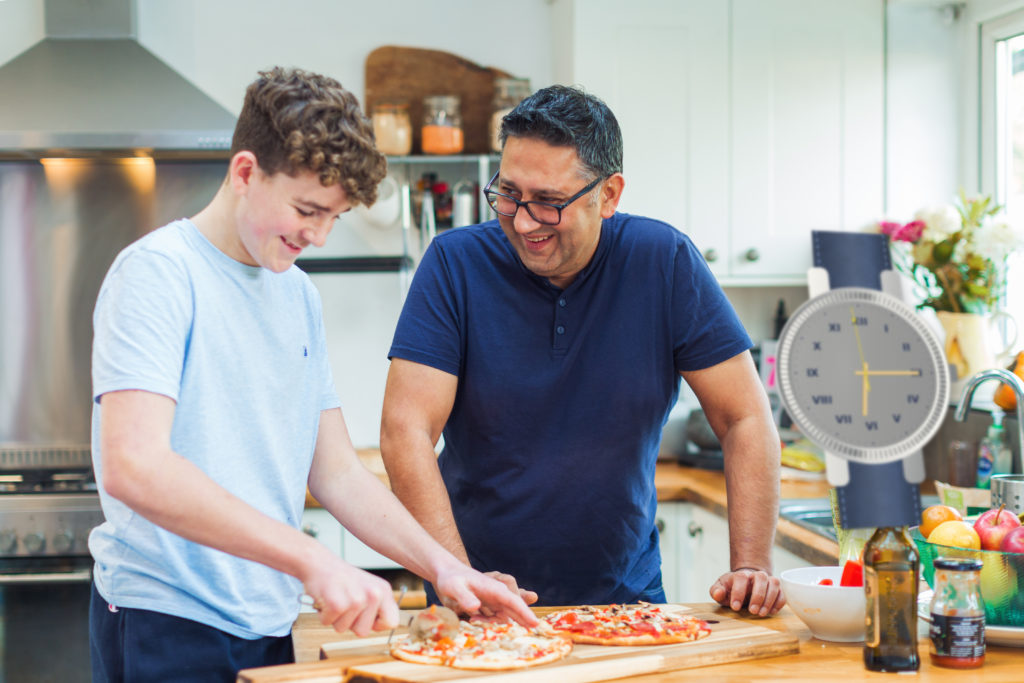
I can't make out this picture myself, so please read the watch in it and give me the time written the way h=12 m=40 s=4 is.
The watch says h=6 m=14 s=59
